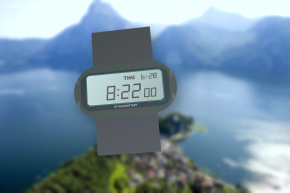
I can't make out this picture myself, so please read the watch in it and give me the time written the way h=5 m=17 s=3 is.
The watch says h=8 m=22 s=0
